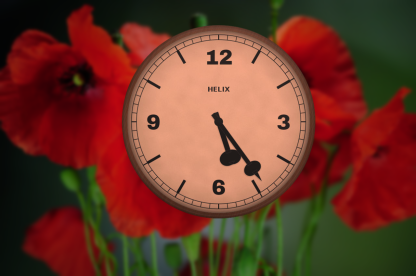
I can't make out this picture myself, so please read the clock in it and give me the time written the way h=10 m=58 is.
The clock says h=5 m=24
